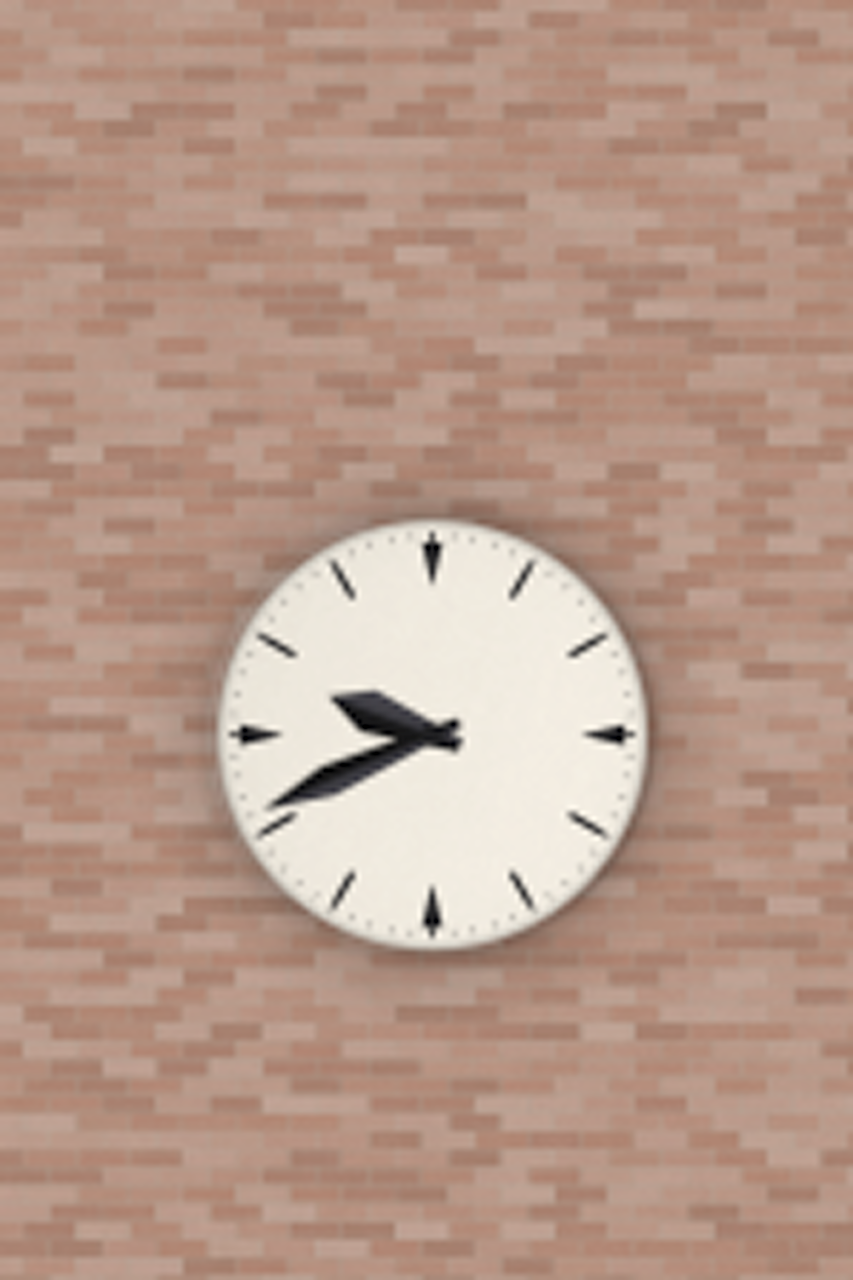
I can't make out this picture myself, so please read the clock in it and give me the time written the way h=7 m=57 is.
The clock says h=9 m=41
